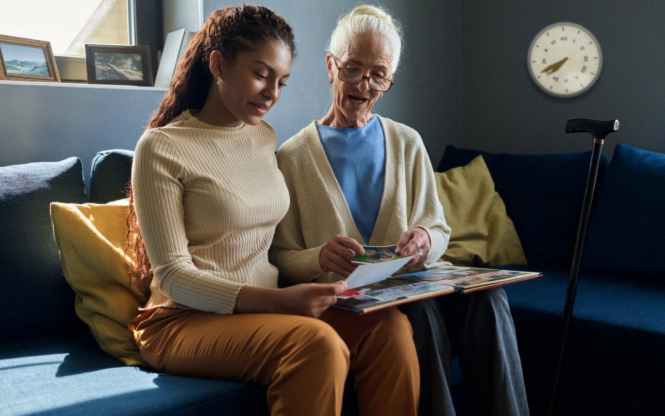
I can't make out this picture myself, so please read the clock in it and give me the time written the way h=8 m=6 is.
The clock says h=7 m=41
